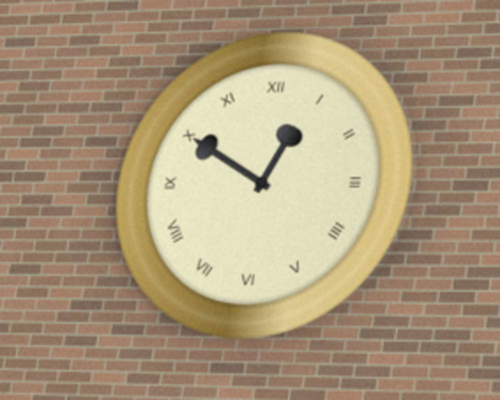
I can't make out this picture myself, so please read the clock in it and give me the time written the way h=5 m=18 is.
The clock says h=12 m=50
